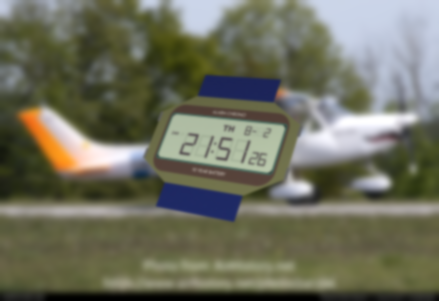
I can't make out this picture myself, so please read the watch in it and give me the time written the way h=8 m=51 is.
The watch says h=21 m=51
